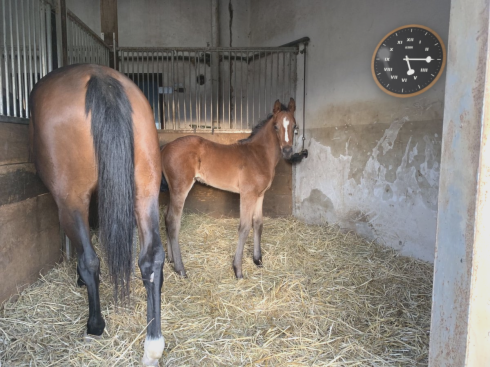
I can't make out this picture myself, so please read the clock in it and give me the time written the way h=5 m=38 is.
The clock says h=5 m=15
